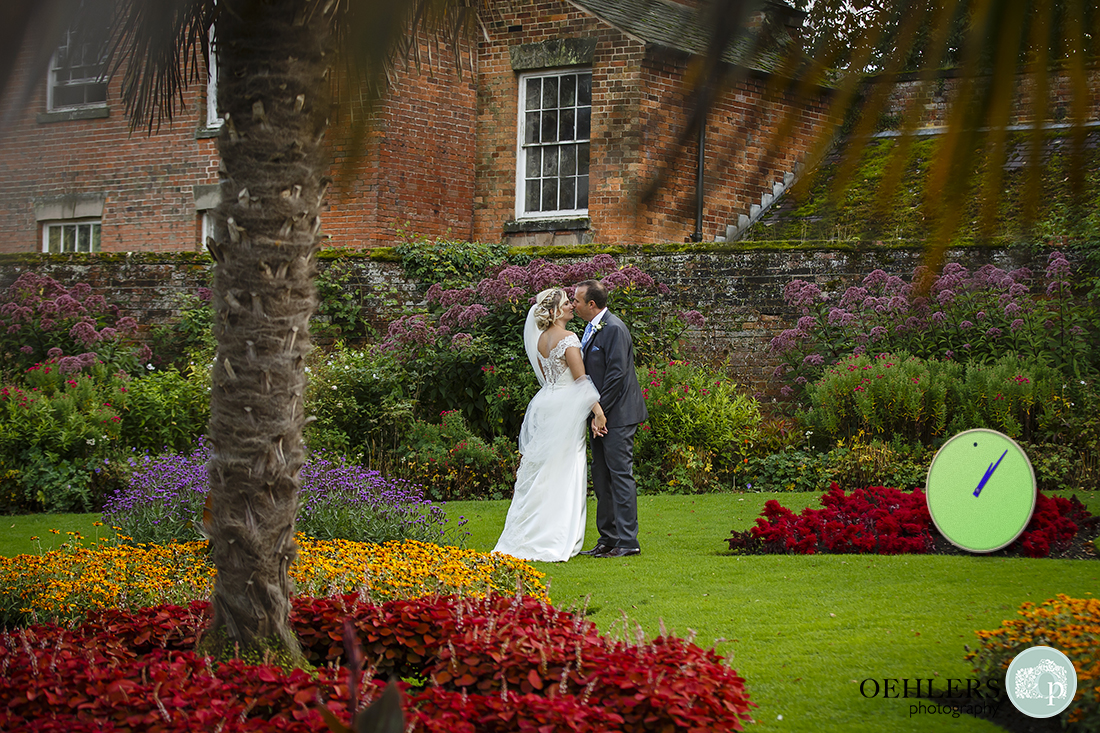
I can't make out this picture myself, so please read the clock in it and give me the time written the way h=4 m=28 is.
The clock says h=1 m=7
